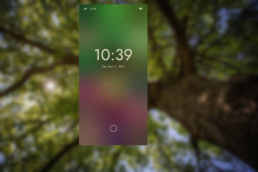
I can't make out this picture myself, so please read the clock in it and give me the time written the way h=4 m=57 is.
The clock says h=10 m=39
